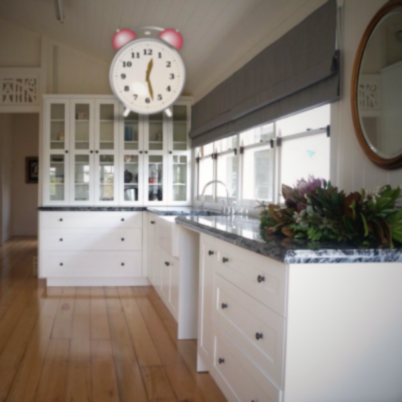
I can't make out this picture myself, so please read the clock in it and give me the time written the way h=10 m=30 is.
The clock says h=12 m=28
